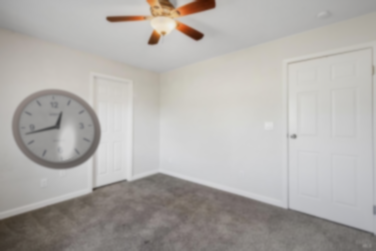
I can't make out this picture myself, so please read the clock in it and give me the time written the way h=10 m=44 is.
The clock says h=12 m=43
